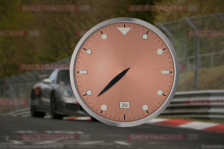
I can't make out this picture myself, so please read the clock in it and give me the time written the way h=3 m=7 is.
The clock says h=7 m=38
